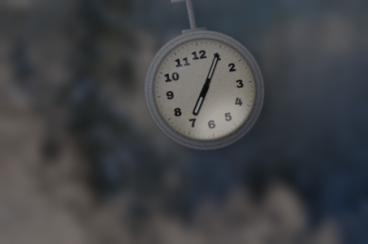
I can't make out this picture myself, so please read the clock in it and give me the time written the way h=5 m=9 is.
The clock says h=7 m=5
